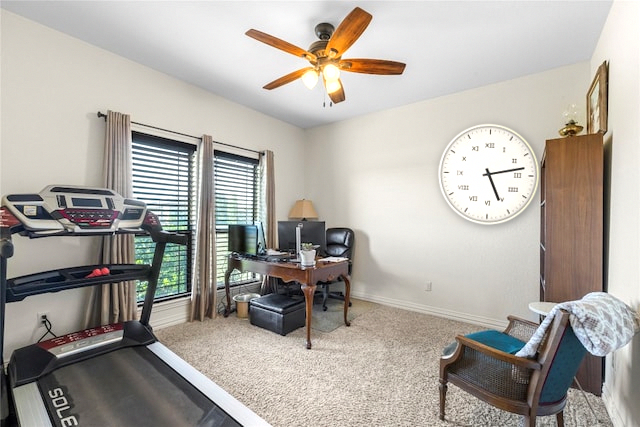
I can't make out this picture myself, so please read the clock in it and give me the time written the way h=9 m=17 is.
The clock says h=5 m=13
